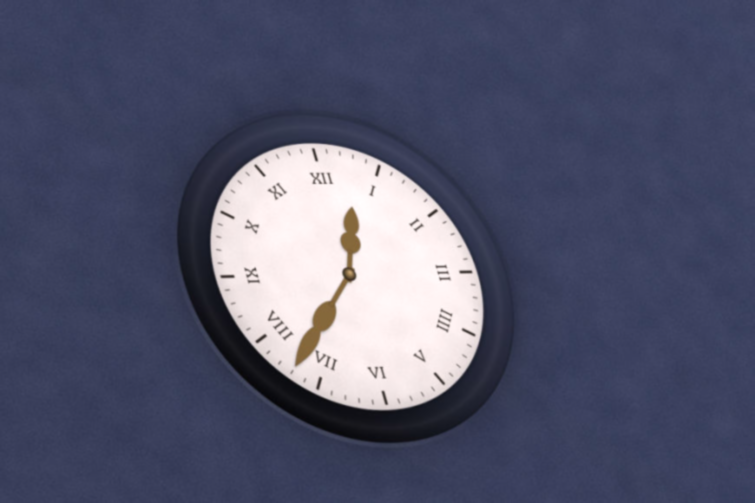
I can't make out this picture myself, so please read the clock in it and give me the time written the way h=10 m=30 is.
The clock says h=12 m=37
